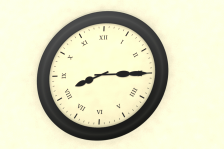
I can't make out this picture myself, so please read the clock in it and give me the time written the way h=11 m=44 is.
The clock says h=8 m=15
